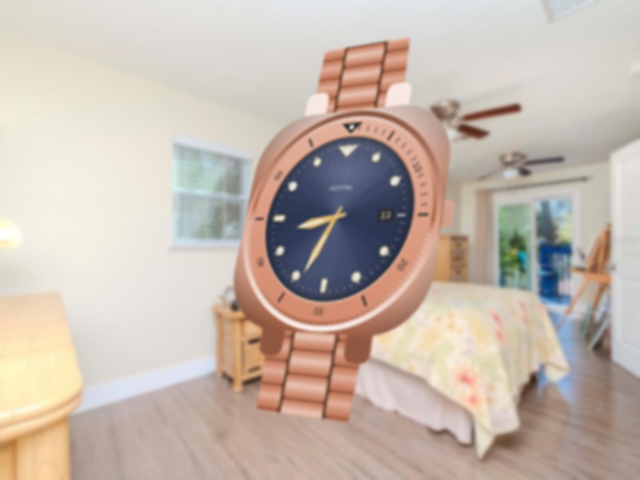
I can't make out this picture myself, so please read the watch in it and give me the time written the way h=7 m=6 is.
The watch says h=8 m=34
